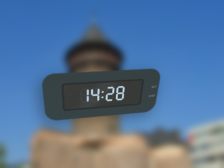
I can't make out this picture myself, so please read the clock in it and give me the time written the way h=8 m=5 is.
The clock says h=14 m=28
